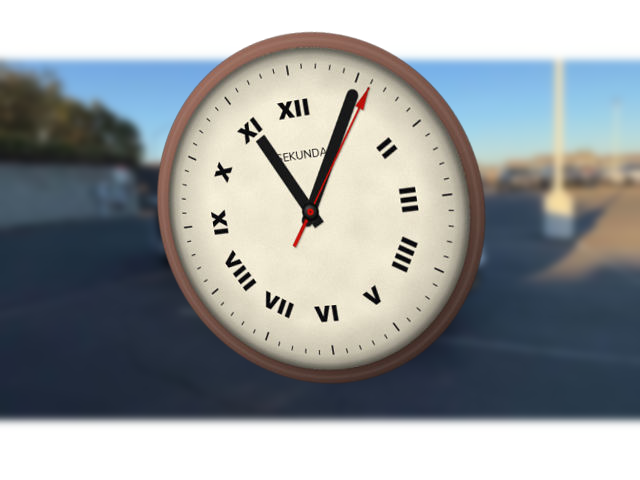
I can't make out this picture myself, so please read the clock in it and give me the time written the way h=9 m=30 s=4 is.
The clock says h=11 m=5 s=6
